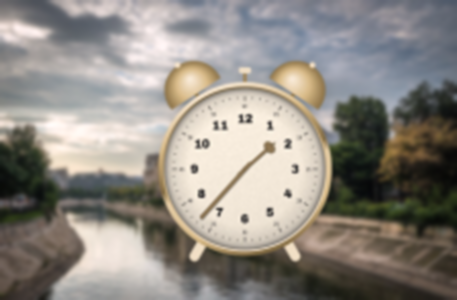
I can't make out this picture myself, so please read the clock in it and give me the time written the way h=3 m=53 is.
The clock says h=1 m=37
